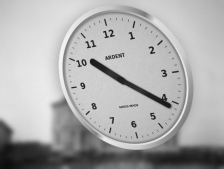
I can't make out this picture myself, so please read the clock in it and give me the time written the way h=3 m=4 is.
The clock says h=10 m=21
